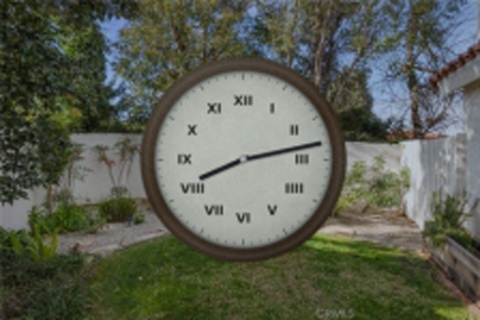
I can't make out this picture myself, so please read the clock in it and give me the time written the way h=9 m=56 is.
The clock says h=8 m=13
